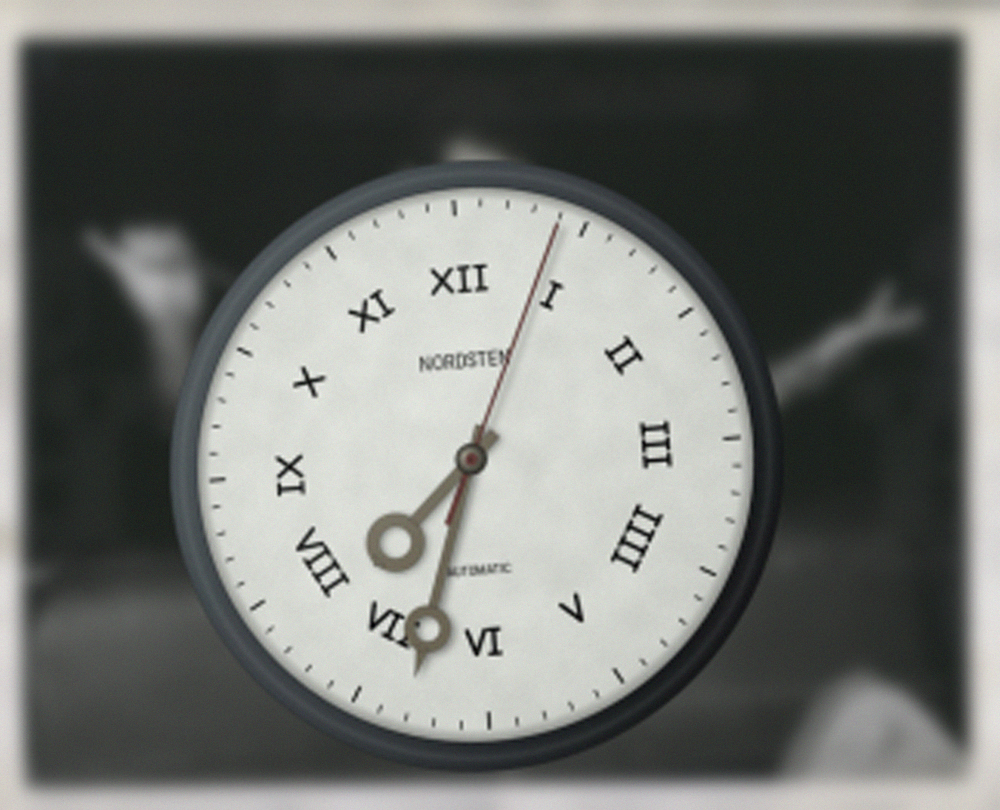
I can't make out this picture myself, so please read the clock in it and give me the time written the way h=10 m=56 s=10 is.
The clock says h=7 m=33 s=4
